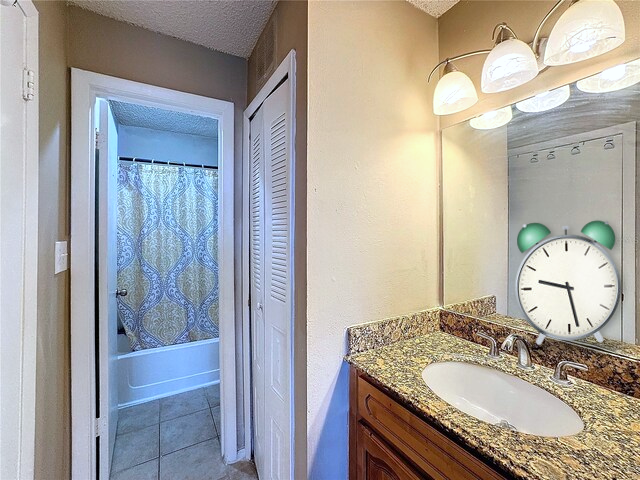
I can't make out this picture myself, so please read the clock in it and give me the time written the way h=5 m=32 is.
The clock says h=9 m=28
